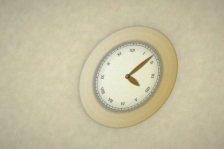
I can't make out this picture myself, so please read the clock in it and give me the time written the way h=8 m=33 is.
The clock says h=4 m=8
